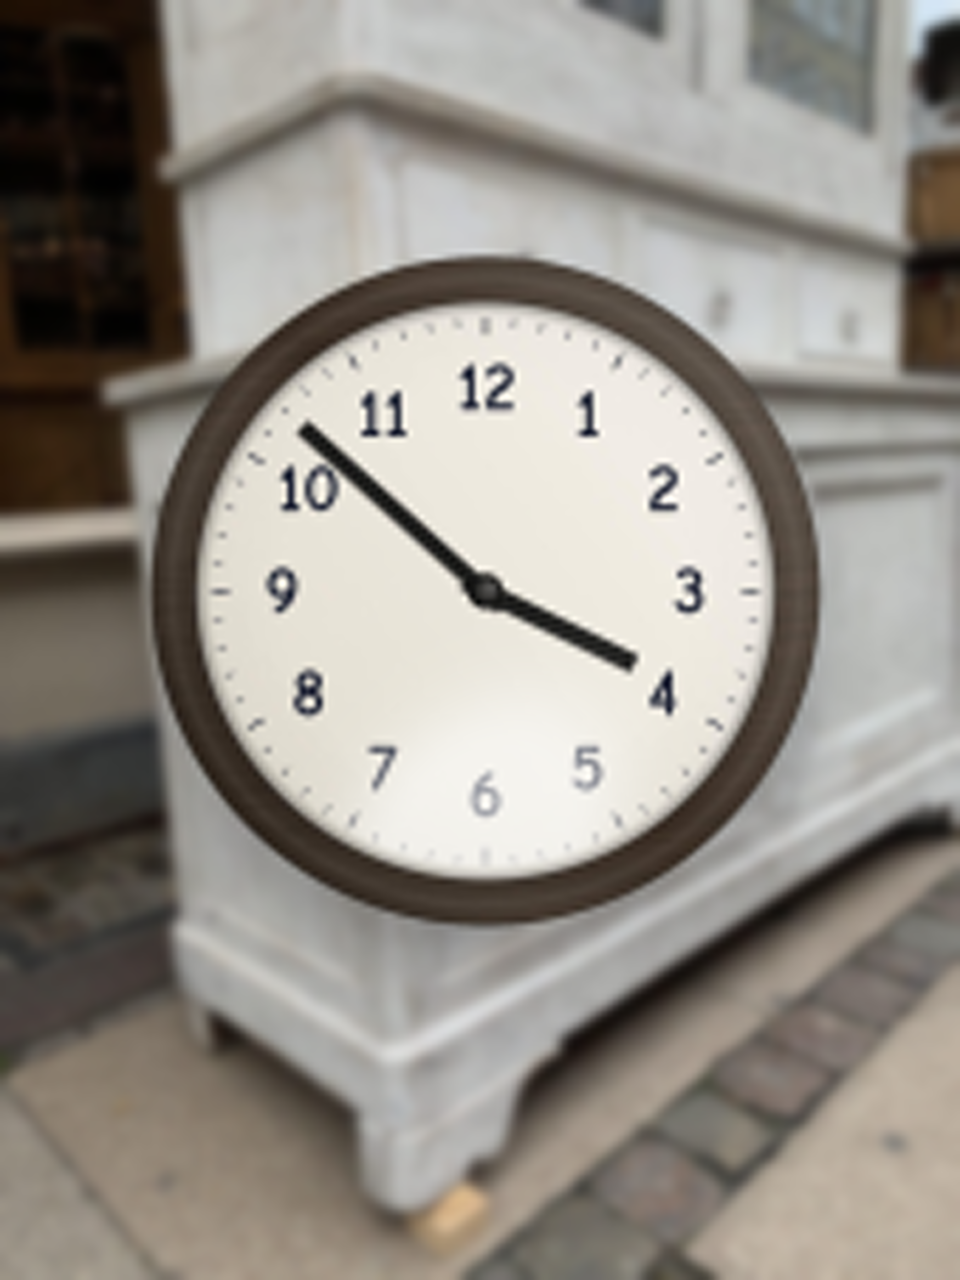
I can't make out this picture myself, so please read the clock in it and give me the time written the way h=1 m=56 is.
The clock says h=3 m=52
